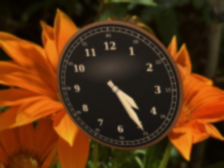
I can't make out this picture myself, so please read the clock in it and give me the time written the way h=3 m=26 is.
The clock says h=4 m=25
